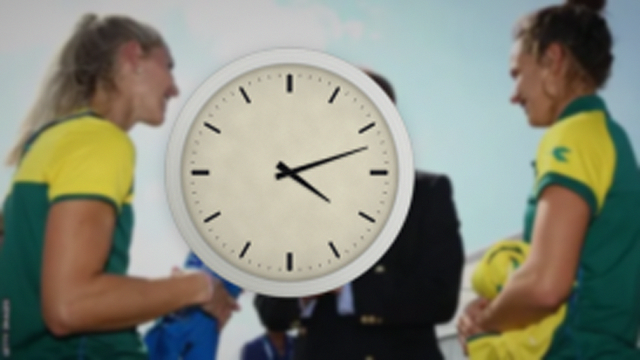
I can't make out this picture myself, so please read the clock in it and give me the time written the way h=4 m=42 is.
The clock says h=4 m=12
